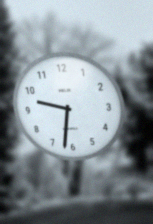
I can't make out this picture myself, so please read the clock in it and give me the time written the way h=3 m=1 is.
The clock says h=9 m=32
